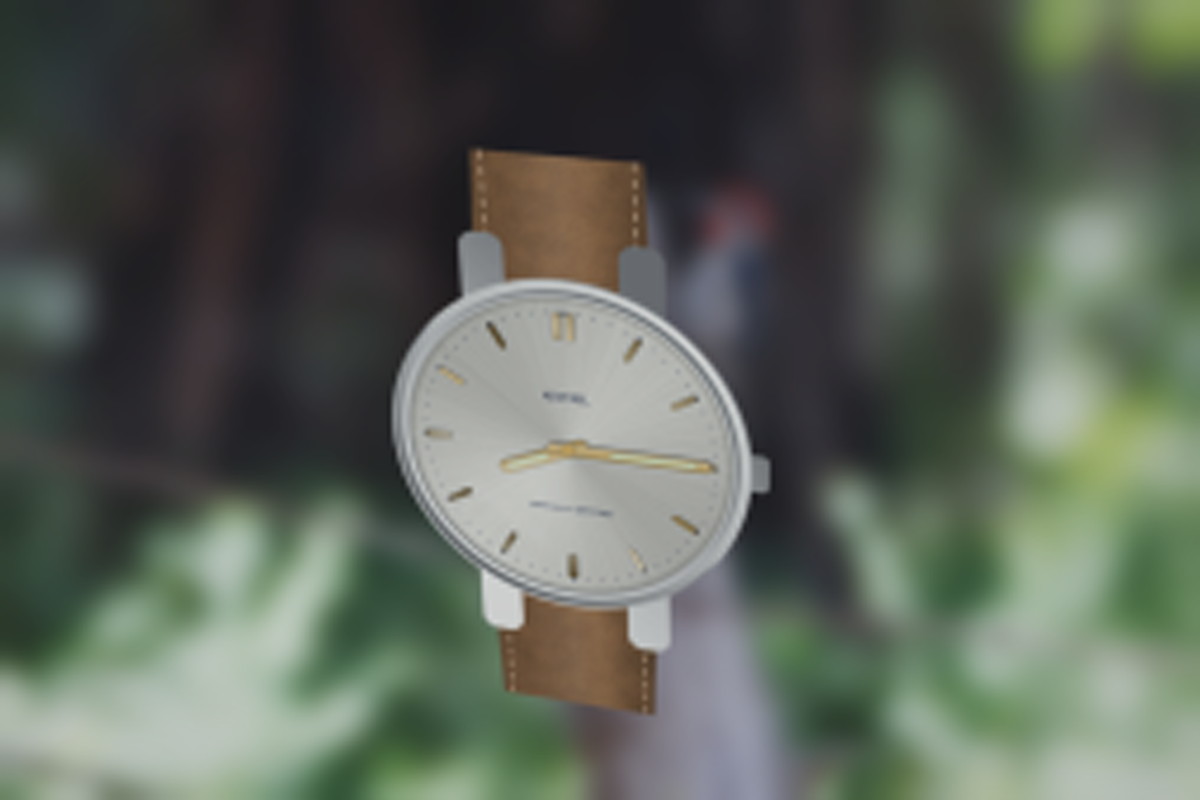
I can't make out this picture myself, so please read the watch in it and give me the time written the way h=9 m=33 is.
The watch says h=8 m=15
